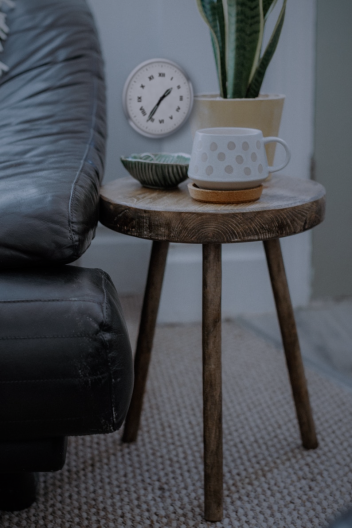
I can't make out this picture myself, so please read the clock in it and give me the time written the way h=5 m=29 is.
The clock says h=1 m=36
